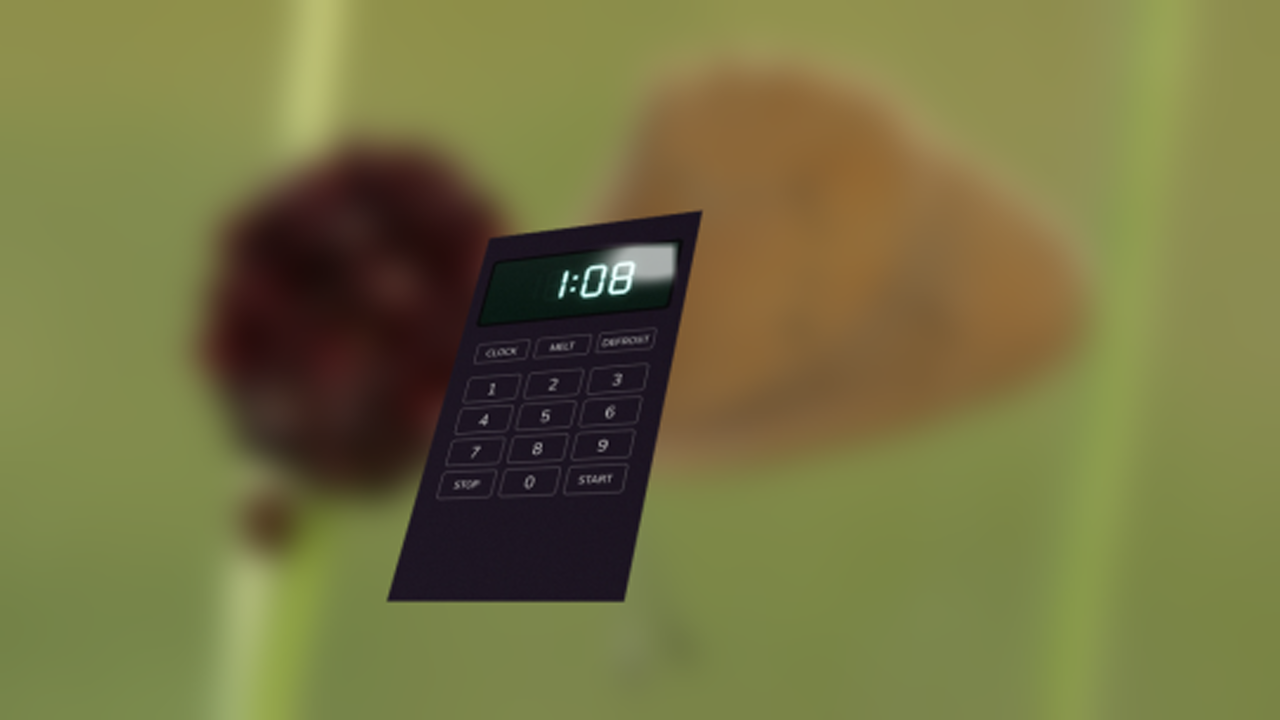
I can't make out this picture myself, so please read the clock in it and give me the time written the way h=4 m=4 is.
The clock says h=1 m=8
